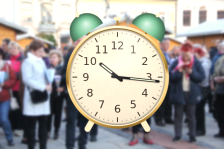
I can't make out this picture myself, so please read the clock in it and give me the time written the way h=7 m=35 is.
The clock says h=10 m=16
